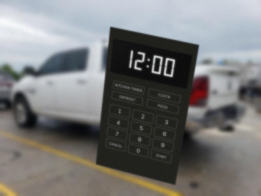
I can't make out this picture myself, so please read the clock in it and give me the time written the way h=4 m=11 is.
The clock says h=12 m=0
